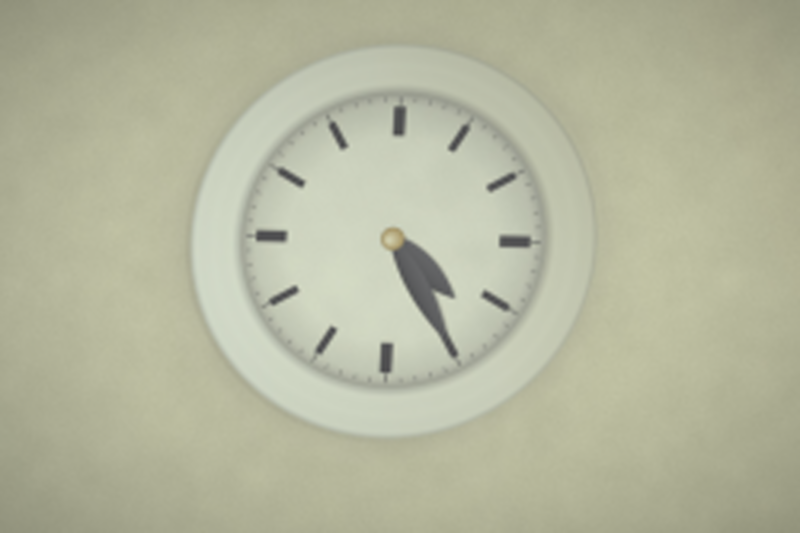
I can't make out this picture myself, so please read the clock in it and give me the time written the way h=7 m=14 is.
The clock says h=4 m=25
